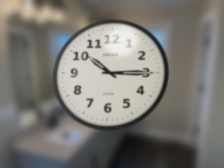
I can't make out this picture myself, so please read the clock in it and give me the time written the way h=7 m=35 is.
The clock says h=10 m=15
